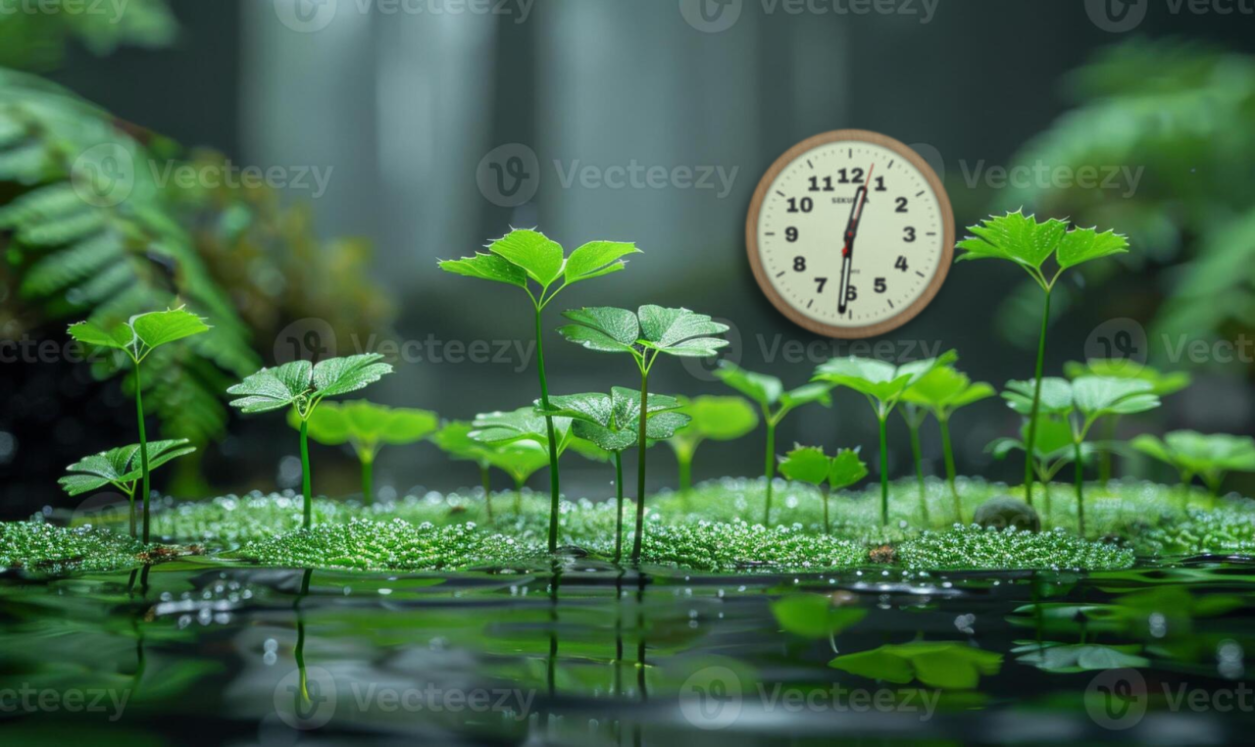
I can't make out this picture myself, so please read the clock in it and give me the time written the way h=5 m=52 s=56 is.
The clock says h=12 m=31 s=3
